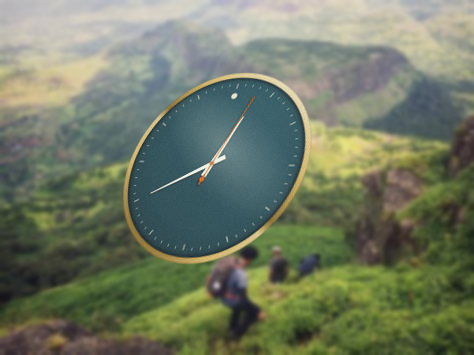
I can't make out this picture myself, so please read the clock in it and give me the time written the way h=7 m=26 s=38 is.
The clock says h=12 m=40 s=3
